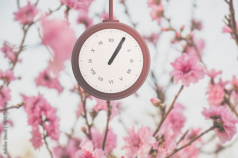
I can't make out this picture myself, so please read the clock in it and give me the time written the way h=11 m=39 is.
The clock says h=1 m=5
